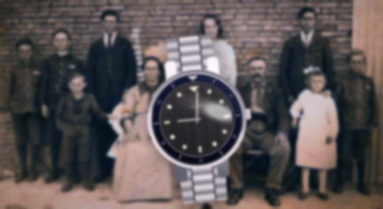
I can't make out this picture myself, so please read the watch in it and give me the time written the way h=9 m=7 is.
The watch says h=9 m=1
